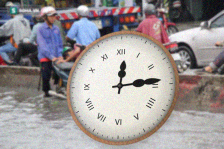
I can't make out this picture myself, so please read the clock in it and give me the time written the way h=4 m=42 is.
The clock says h=12 m=14
